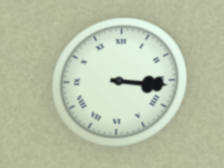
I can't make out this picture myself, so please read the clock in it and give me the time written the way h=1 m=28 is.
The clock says h=3 m=16
